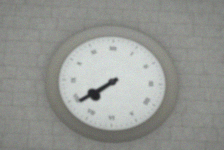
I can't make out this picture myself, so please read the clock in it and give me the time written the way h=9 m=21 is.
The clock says h=7 m=39
